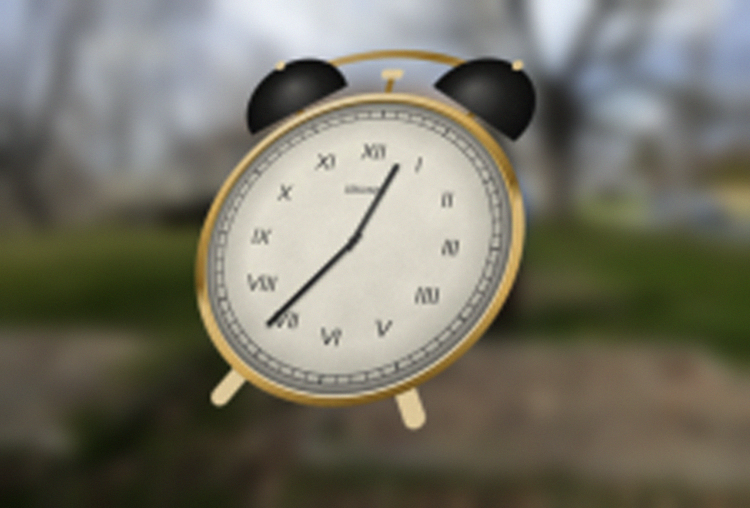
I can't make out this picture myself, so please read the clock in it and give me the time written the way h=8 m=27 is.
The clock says h=12 m=36
